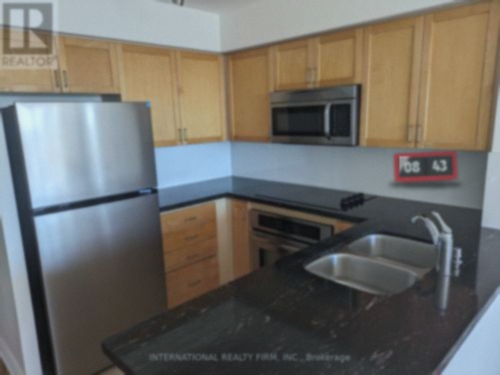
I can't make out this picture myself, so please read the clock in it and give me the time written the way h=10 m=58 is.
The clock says h=8 m=43
